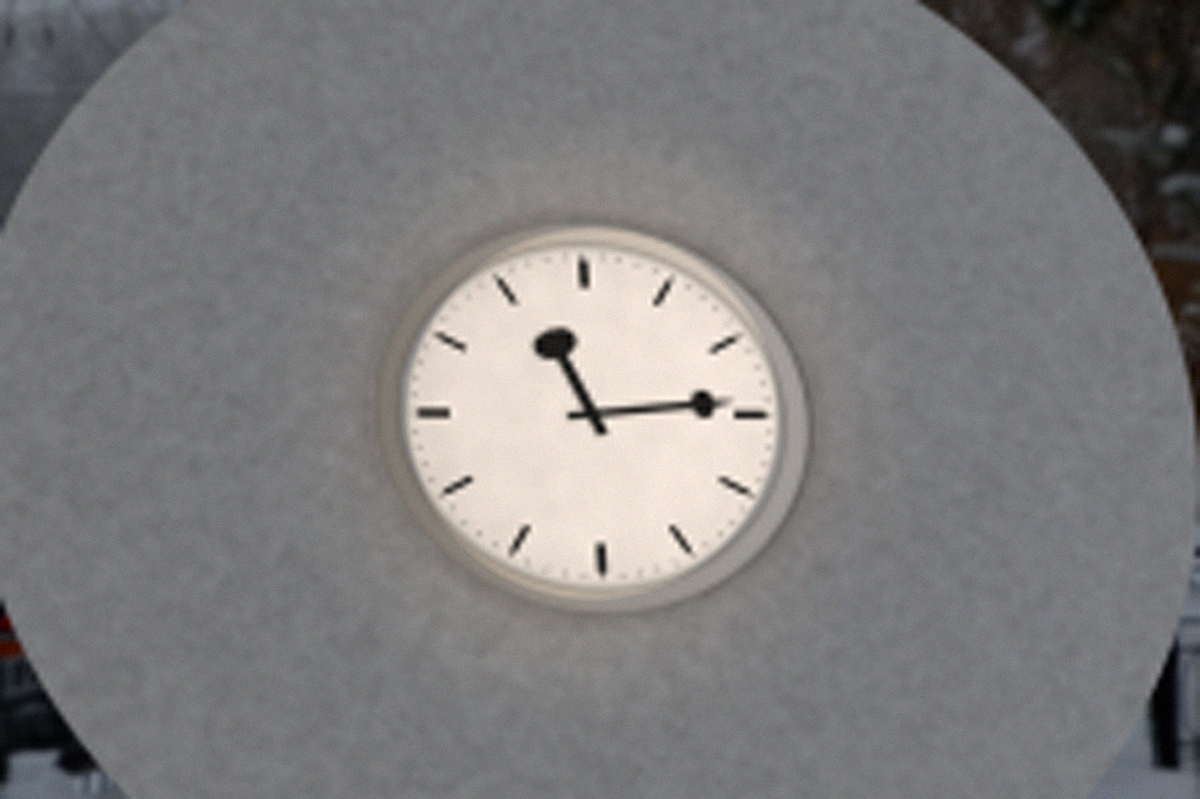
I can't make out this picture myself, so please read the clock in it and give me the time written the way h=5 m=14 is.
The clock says h=11 m=14
